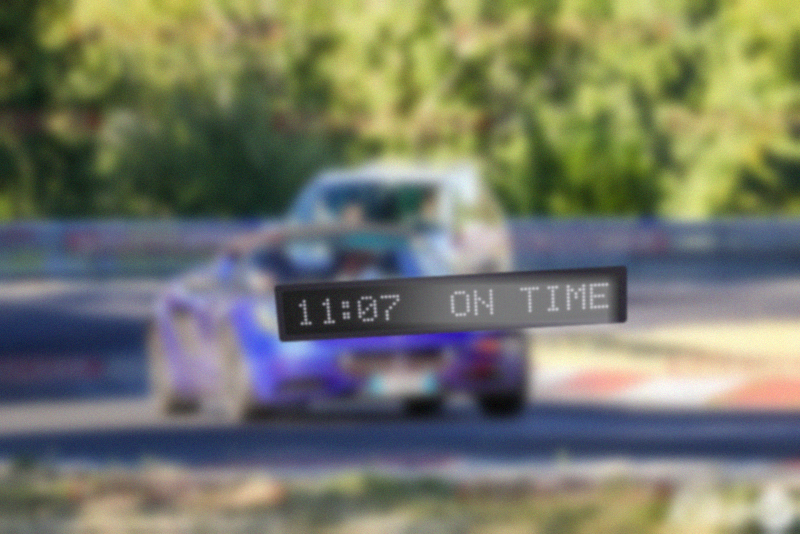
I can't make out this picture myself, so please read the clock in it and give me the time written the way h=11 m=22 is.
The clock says h=11 m=7
